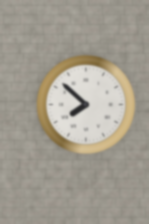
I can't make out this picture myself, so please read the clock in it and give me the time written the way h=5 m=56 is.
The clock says h=7 m=52
